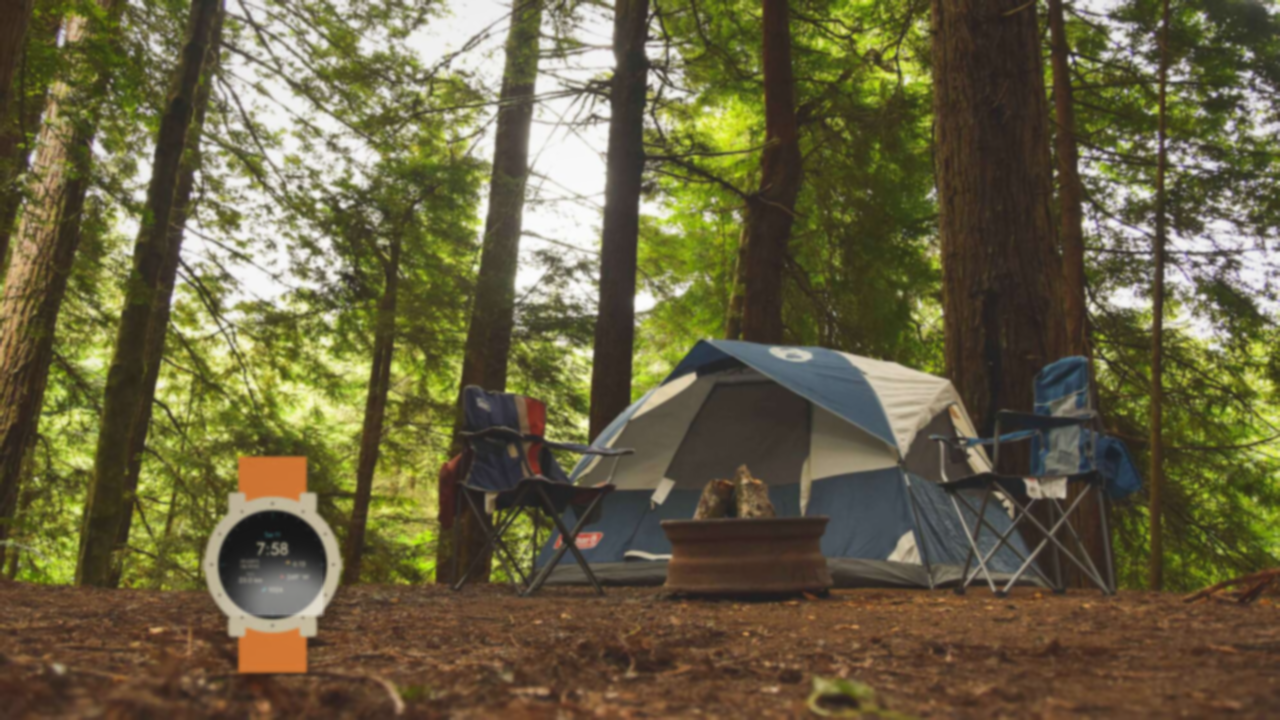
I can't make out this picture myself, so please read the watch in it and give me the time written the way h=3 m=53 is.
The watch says h=7 m=58
